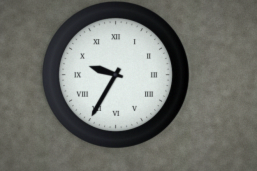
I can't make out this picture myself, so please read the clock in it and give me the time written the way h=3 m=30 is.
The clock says h=9 m=35
